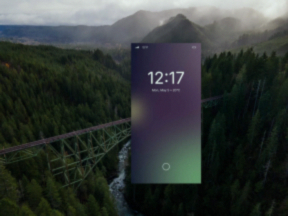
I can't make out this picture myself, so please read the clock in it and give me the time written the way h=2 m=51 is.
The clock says h=12 m=17
